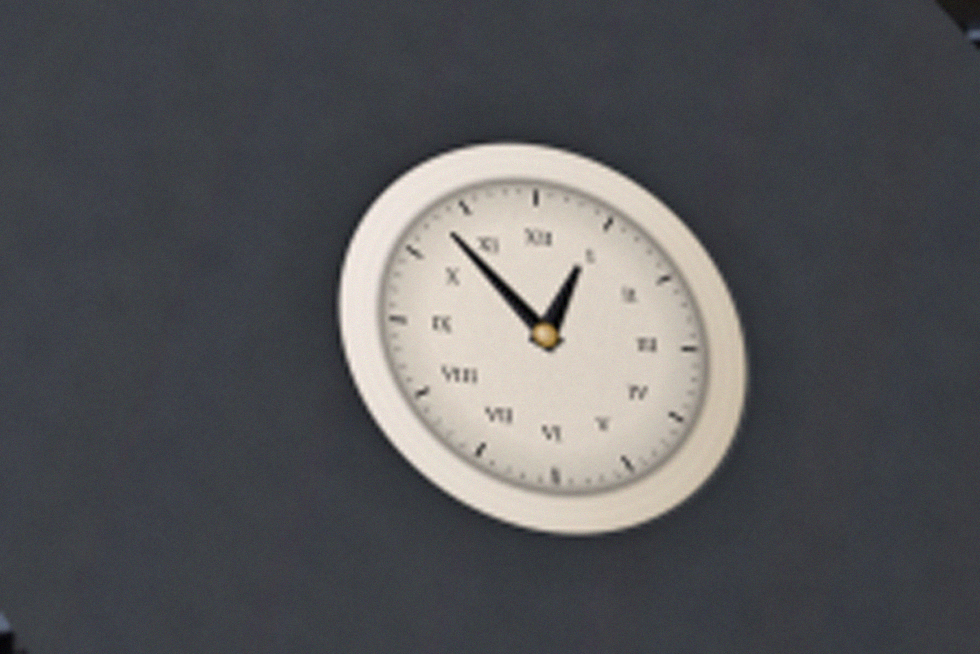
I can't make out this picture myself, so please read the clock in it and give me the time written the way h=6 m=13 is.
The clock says h=12 m=53
